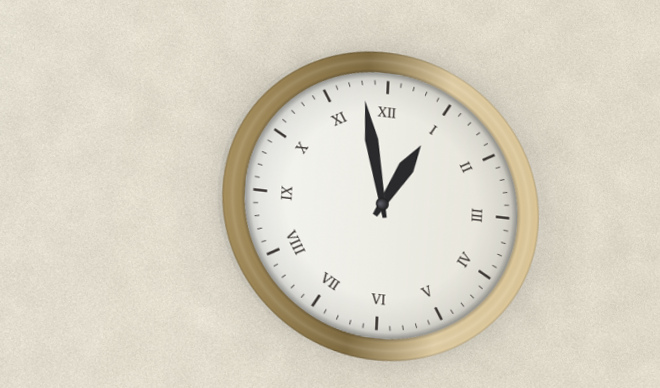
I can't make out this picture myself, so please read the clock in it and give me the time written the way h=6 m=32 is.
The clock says h=12 m=58
